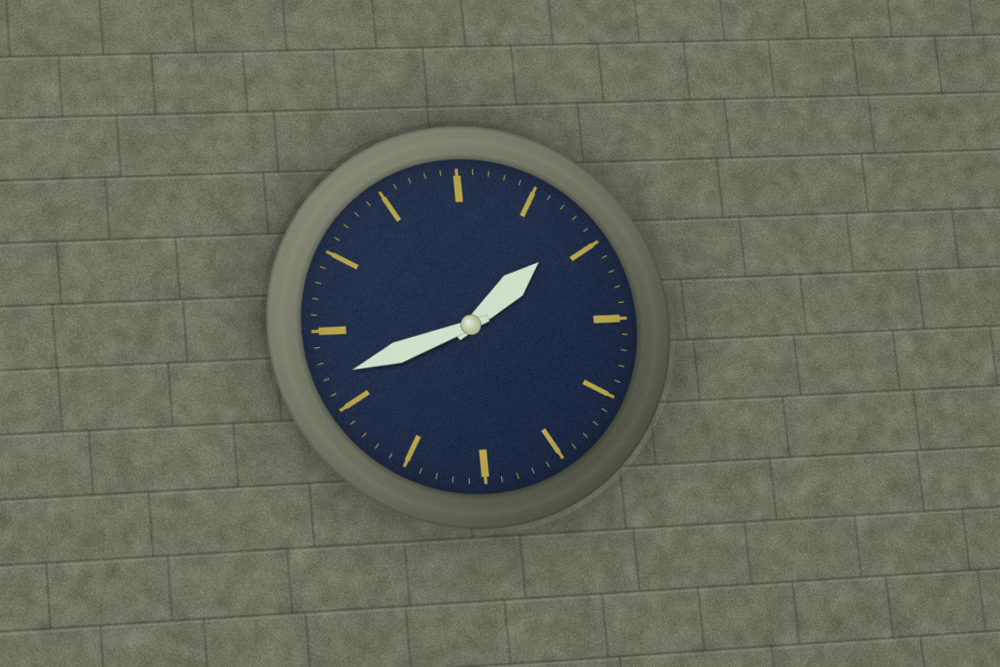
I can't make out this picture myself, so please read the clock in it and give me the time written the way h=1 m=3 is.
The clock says h=1 m=42
